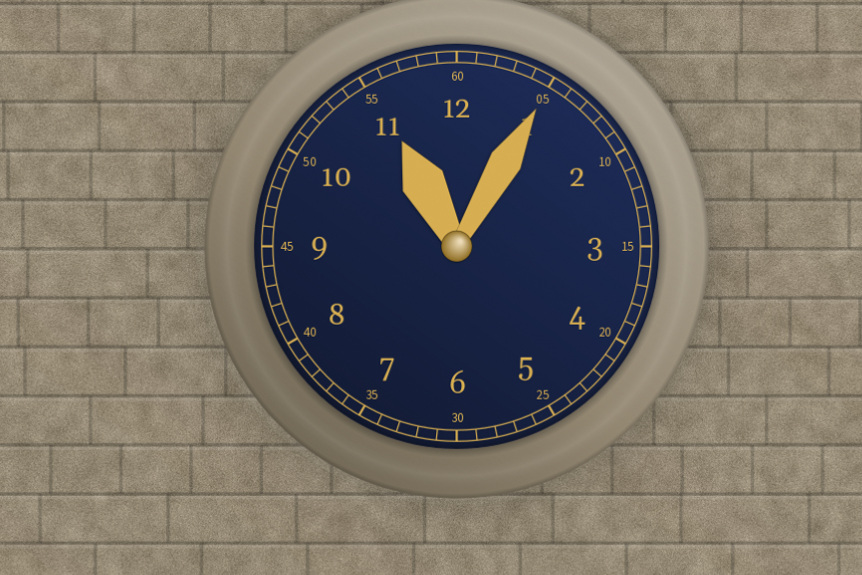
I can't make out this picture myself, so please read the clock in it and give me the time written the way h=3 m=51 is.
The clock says h=11 m=5
